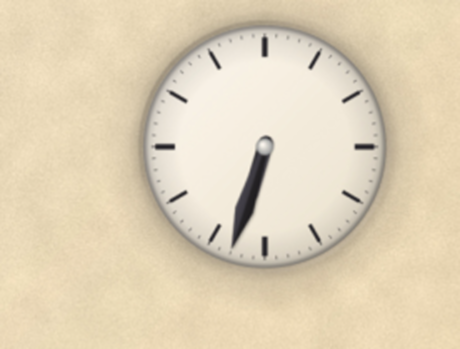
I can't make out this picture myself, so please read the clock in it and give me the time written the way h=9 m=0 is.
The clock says h=6 m=33
